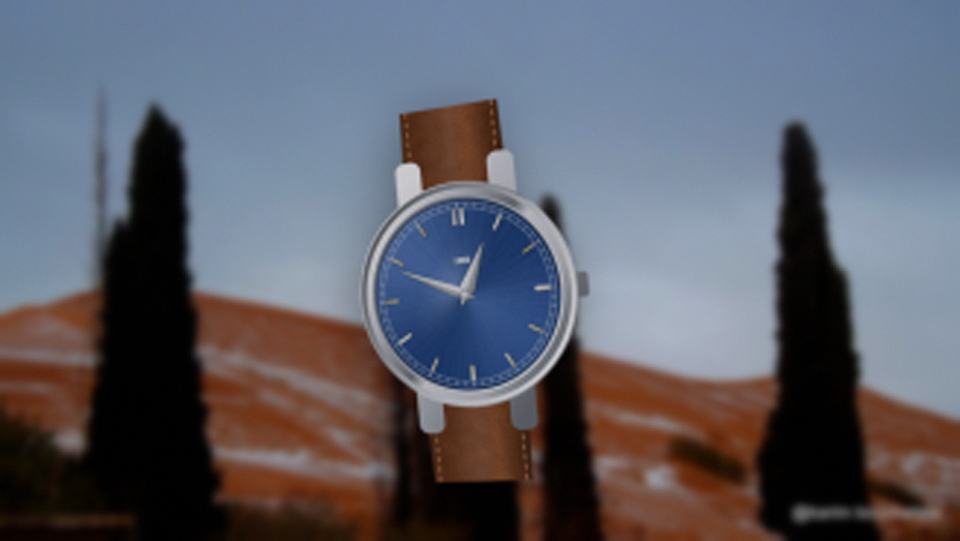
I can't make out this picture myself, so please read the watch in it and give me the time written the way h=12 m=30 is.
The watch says h=12 m=49
